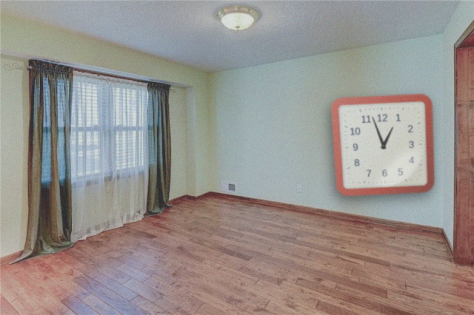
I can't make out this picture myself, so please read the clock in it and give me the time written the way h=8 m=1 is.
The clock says h=12 m=57
